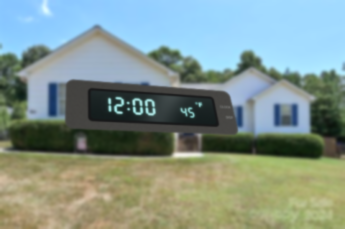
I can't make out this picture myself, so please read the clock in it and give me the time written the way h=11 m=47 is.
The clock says h=12 m=0
